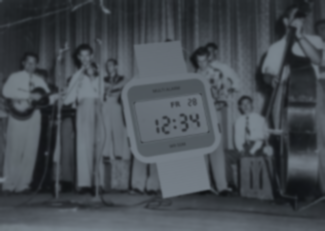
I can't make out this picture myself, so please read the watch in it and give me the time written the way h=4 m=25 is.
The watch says h=12 m=34
